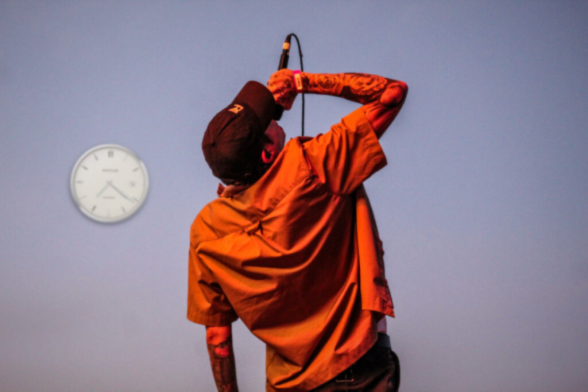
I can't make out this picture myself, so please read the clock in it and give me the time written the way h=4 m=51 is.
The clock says h=7 m=21
